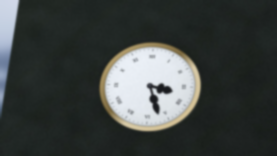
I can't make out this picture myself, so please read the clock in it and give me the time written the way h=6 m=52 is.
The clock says h=3 m=27
